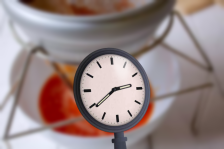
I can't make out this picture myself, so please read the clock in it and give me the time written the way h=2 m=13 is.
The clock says h=2 m=39
